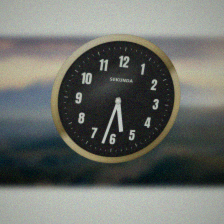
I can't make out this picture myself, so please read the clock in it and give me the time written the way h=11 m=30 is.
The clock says h=5 m=32
